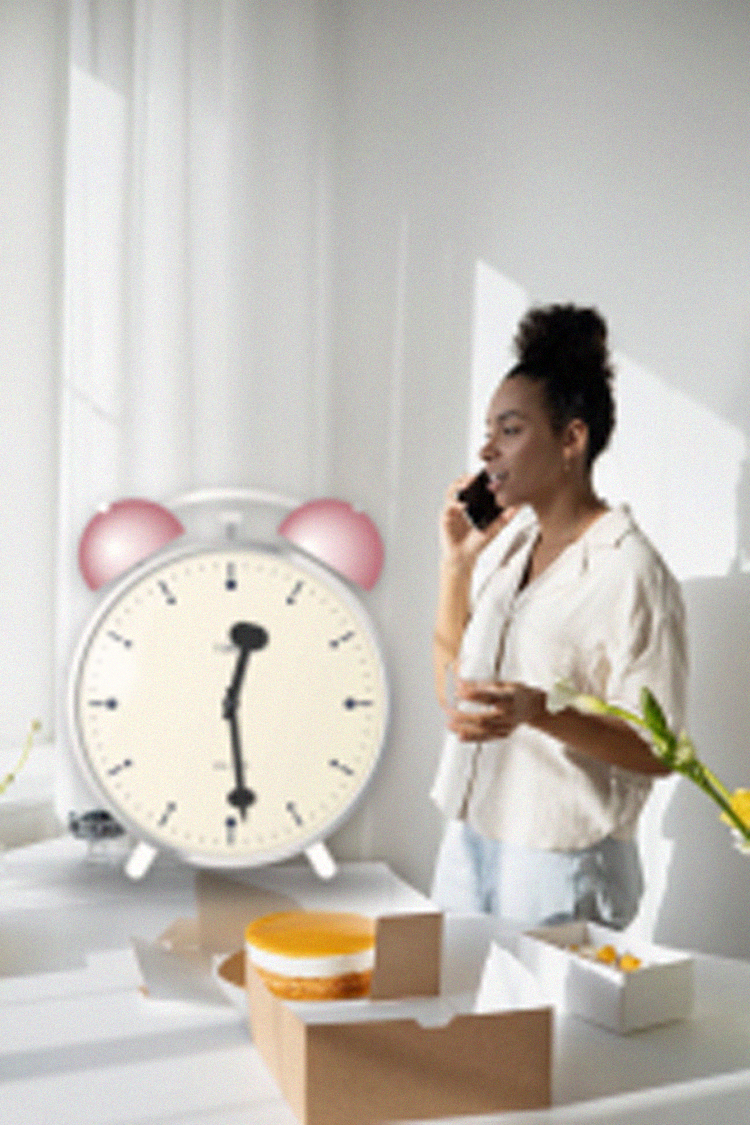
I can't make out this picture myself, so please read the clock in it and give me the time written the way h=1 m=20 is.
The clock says h=12 m=29
